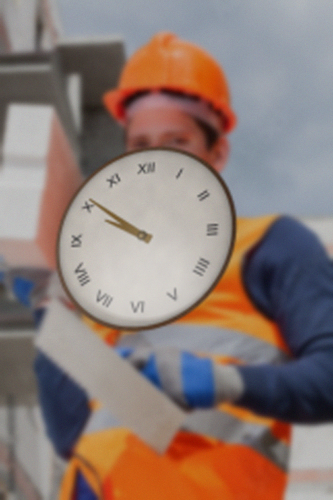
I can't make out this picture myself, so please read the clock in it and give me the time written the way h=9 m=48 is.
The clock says h=9 m=51
